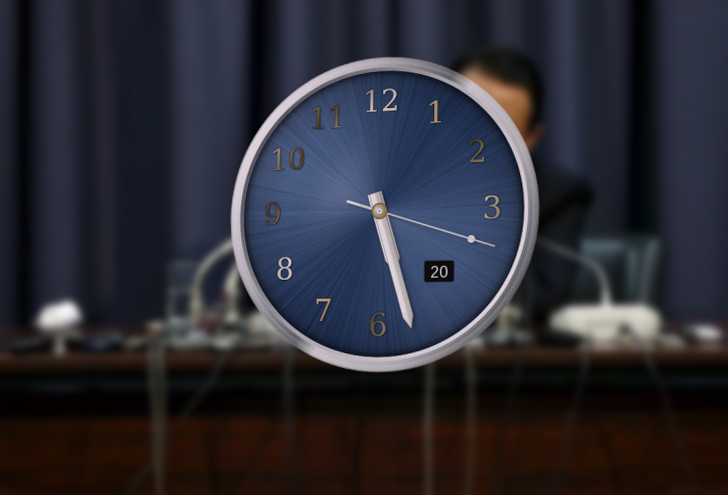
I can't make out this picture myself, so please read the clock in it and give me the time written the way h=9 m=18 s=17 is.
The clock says h=5 m=27 s=18
